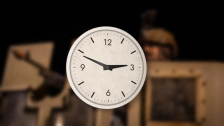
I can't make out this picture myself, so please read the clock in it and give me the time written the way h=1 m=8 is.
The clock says h=2 m=49
